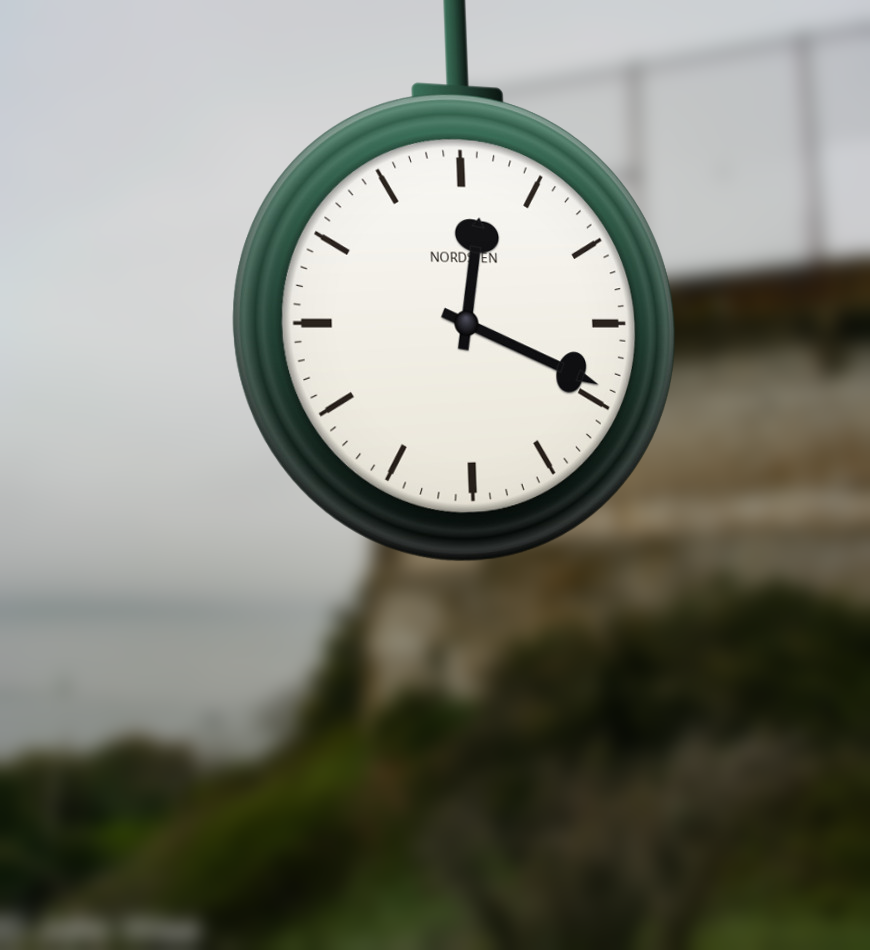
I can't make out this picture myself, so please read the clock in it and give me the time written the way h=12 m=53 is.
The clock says h=12 m=19
